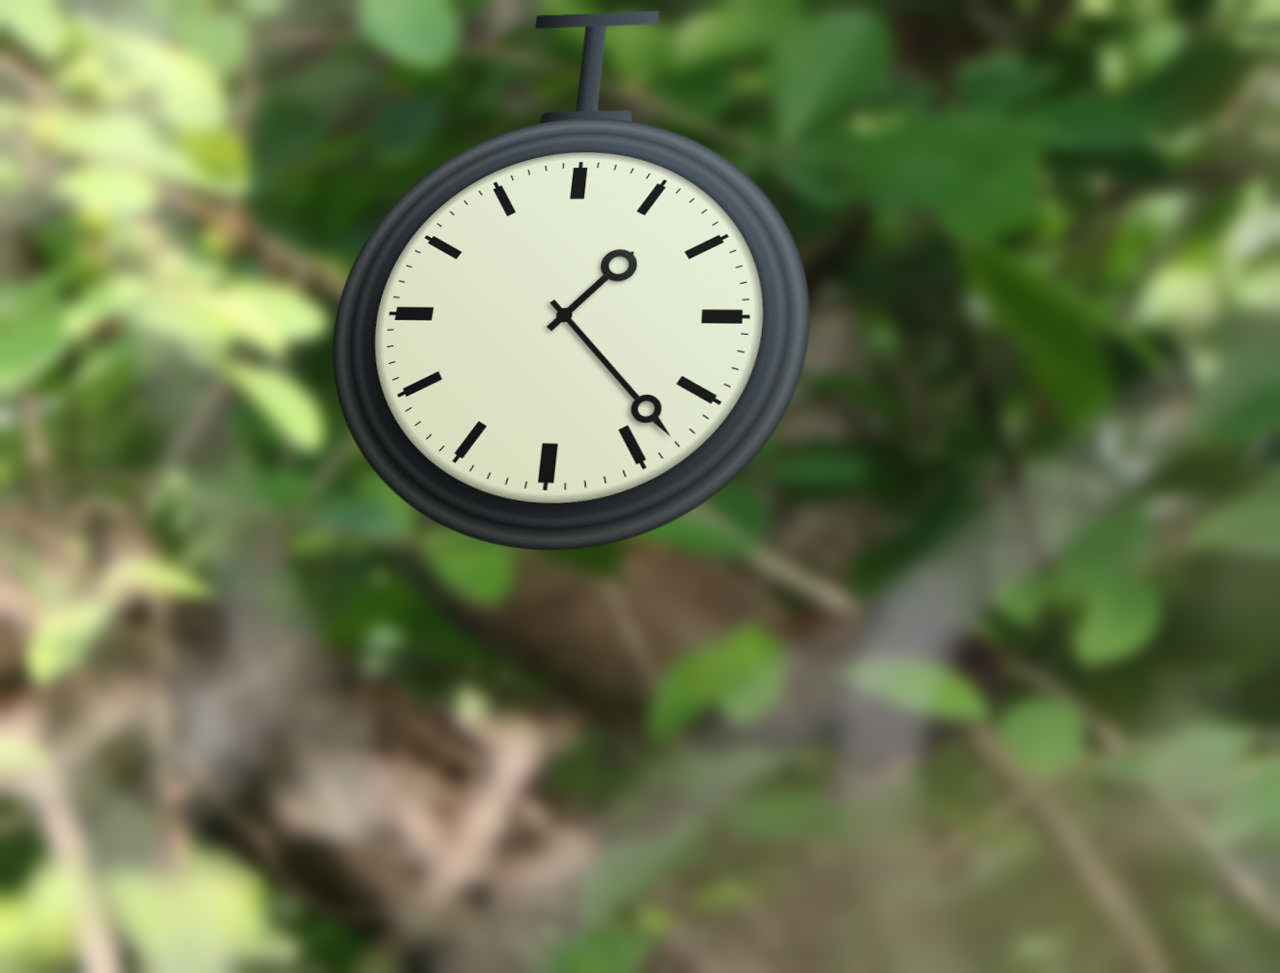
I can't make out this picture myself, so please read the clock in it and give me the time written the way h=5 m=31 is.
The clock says h=1 m=23
